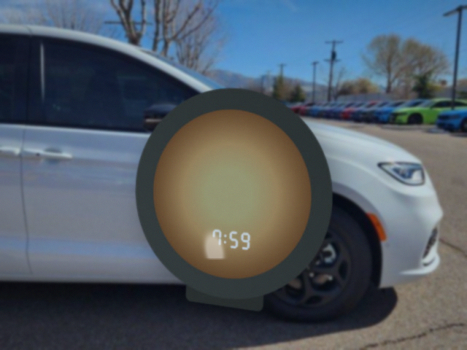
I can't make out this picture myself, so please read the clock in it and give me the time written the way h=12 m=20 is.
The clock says h=7 m=59
